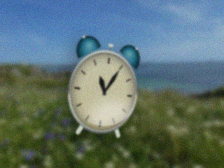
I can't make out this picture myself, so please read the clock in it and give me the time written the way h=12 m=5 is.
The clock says h=11 m=5
